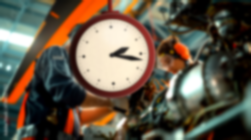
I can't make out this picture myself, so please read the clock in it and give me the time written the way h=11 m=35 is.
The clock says h=2 m=17
